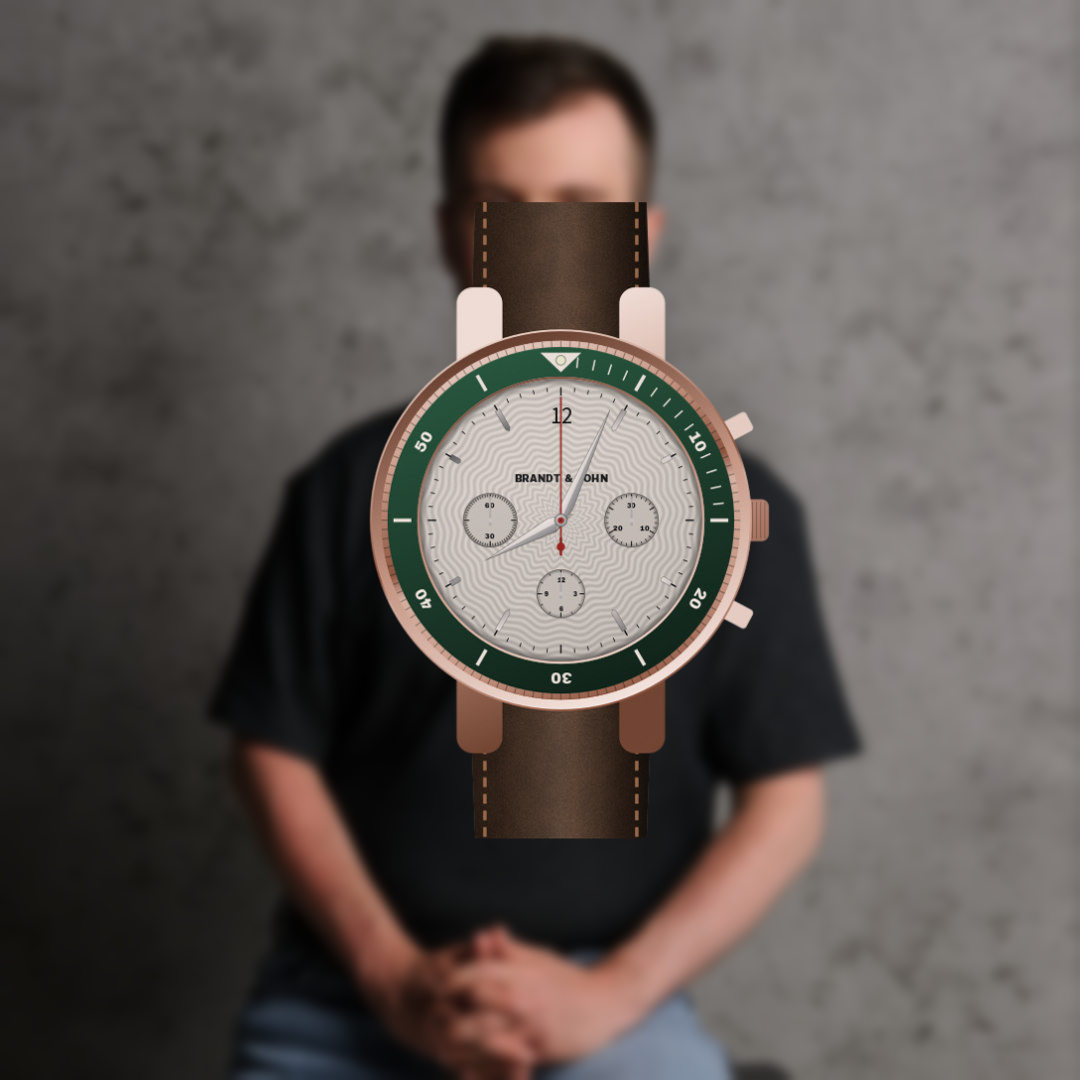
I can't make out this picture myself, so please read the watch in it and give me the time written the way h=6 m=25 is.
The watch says h=8 m=4
